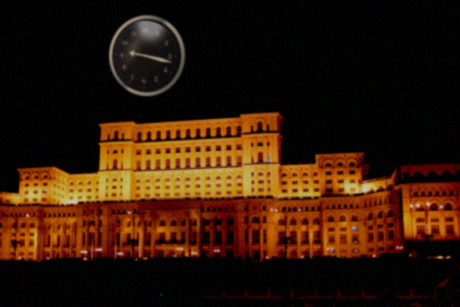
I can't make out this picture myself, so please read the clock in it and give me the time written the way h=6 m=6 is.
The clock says h=9 m=17
